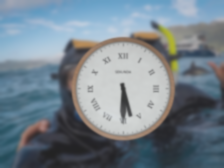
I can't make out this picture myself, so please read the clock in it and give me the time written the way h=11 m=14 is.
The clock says h=5 m=30
